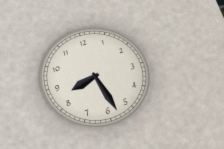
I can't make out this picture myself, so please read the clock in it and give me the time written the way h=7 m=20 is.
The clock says h=8 m=28
